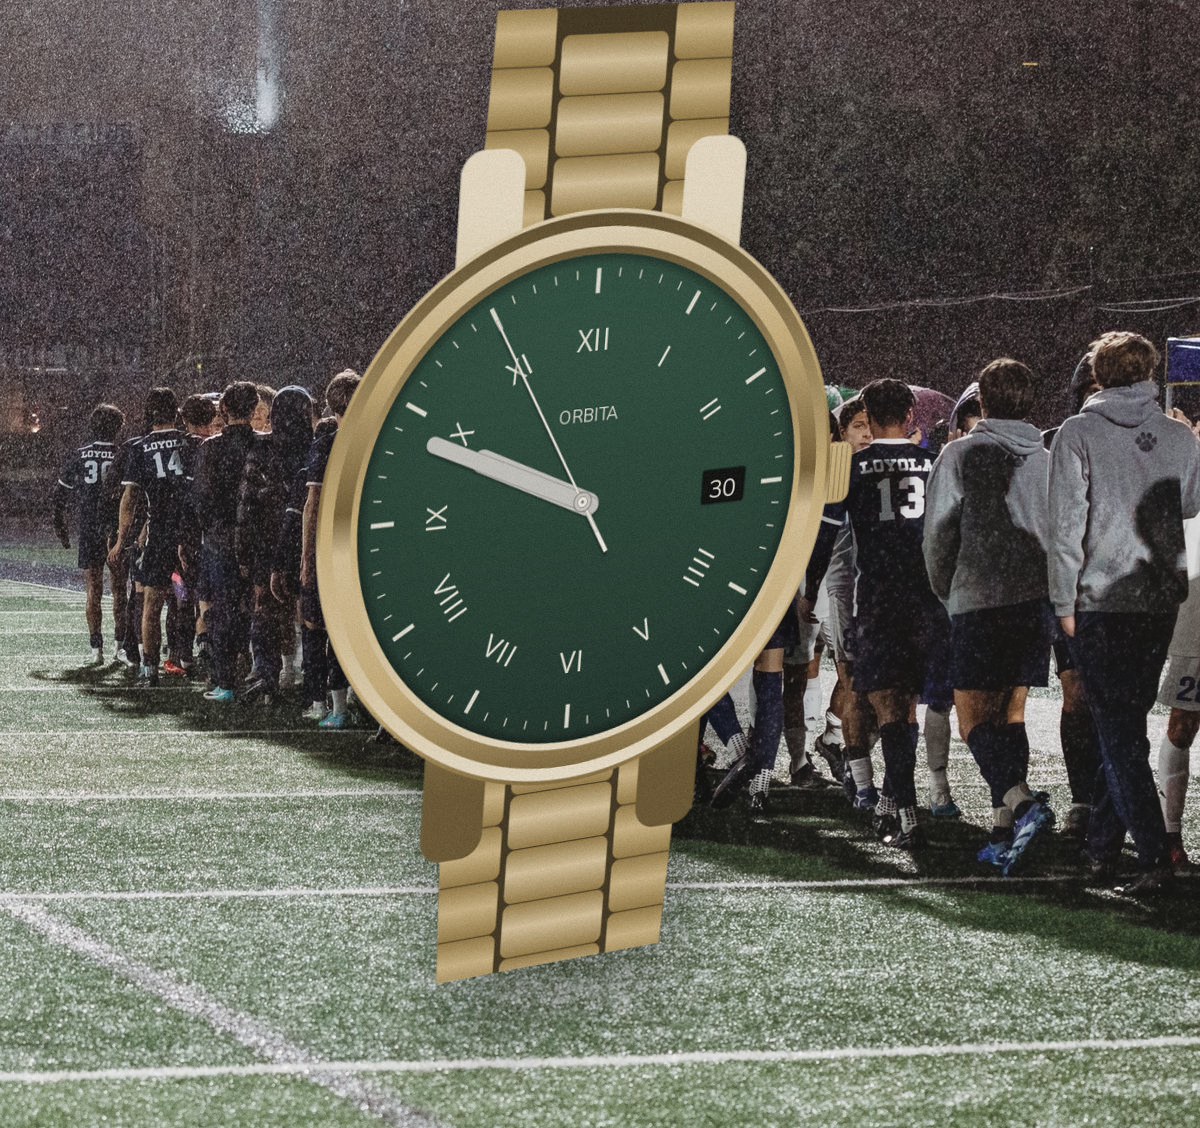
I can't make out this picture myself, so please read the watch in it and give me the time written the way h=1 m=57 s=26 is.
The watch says h=9 m=48 s=55
